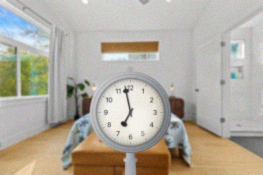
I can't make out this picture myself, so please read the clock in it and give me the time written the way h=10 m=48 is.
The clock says h=6 m=58
